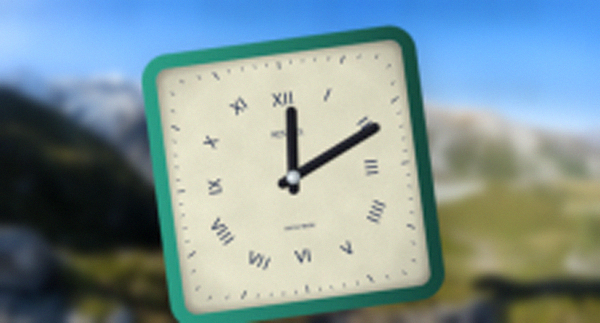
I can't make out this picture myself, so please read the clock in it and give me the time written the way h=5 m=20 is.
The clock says h=12 m=11
